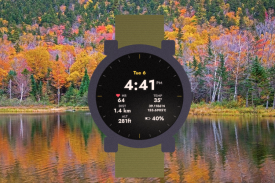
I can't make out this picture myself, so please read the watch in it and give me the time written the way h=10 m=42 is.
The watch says h=4 m=41
